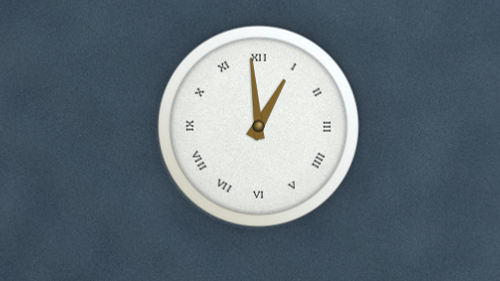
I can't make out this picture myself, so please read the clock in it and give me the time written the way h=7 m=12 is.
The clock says h=12 m=59
